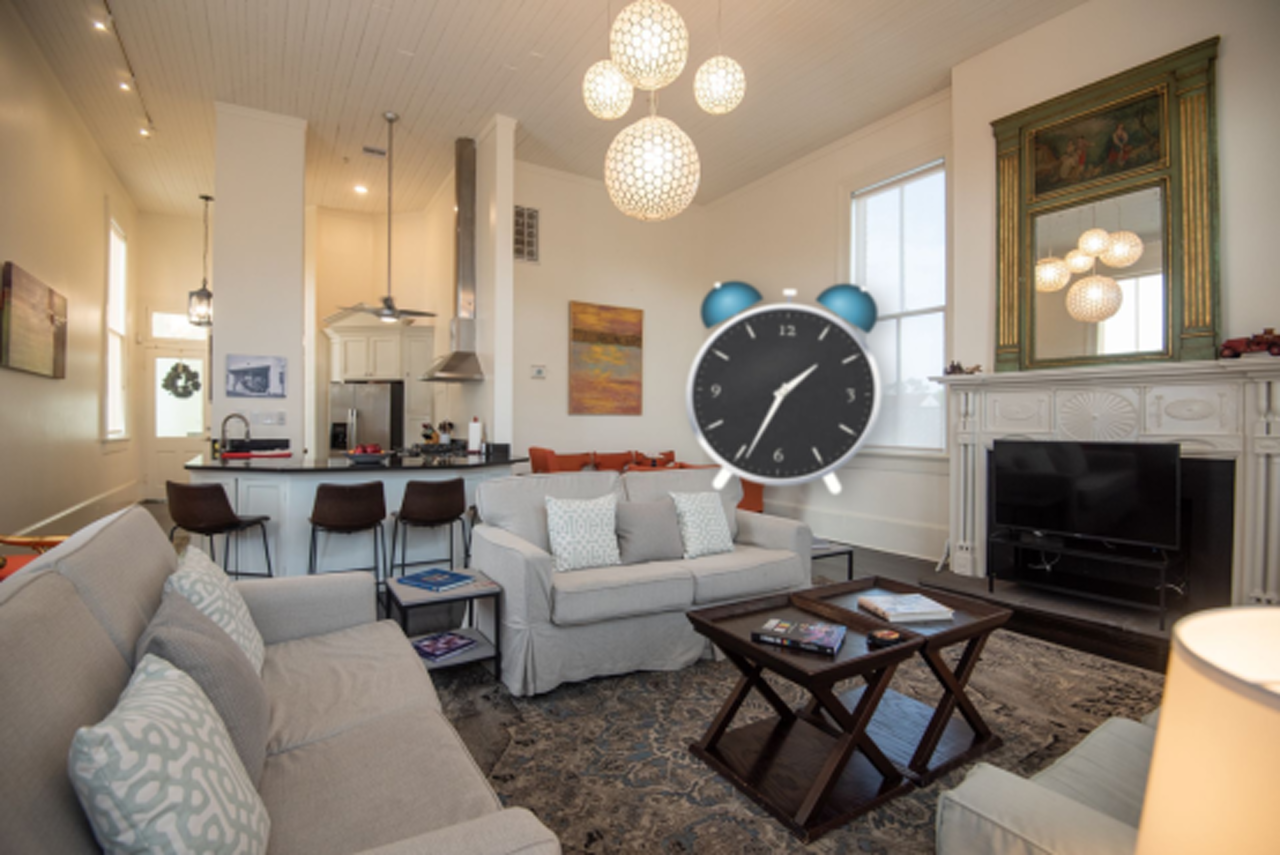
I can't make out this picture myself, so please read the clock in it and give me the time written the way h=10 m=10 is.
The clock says h=1 m=34
